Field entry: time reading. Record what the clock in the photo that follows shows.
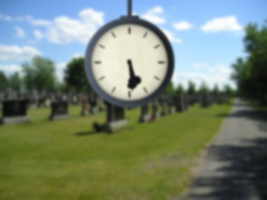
5:29
